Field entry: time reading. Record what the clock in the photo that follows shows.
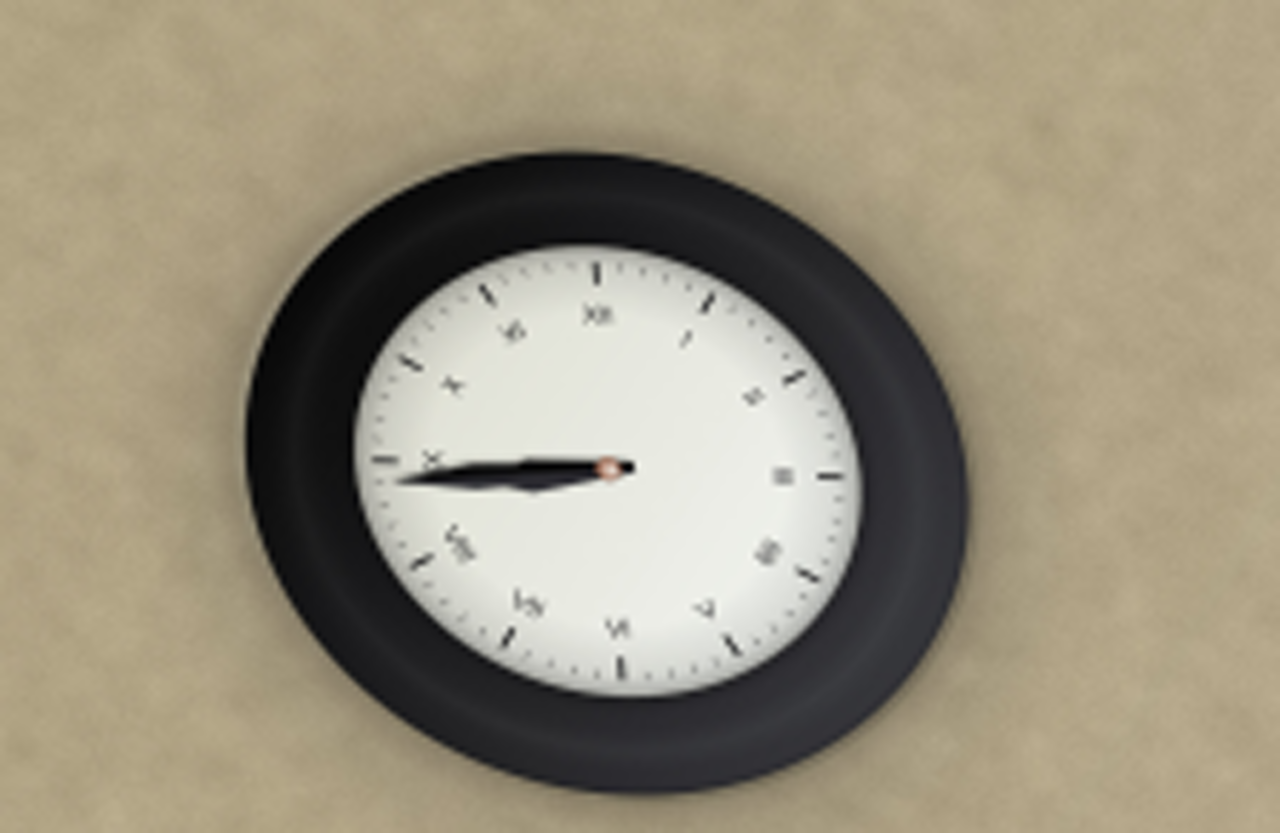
8:44
